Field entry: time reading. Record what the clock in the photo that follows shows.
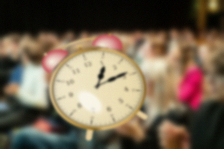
1:14
